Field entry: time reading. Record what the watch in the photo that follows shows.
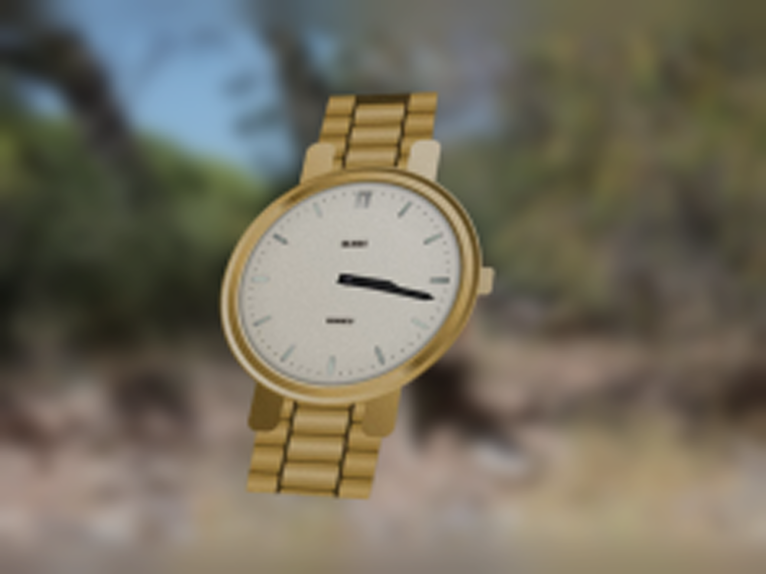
3:17
